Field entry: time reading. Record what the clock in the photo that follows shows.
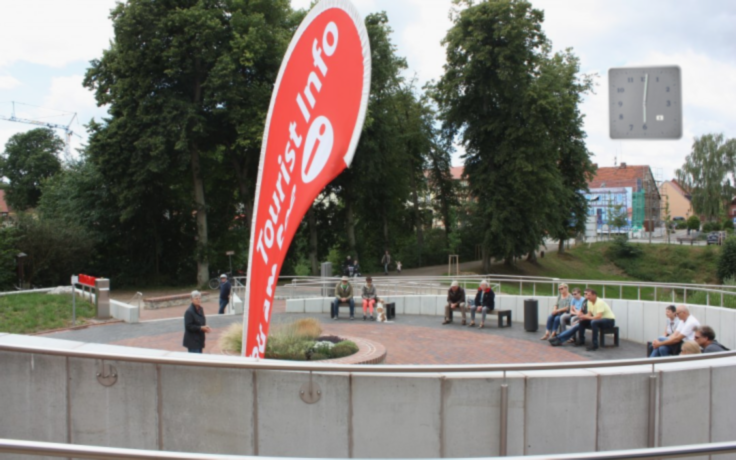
6:01
